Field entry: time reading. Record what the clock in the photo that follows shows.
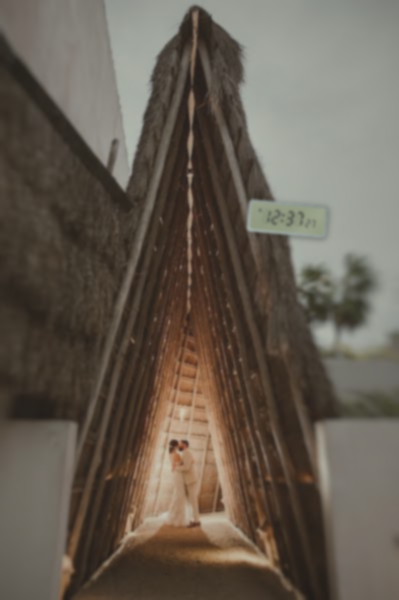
12:37
